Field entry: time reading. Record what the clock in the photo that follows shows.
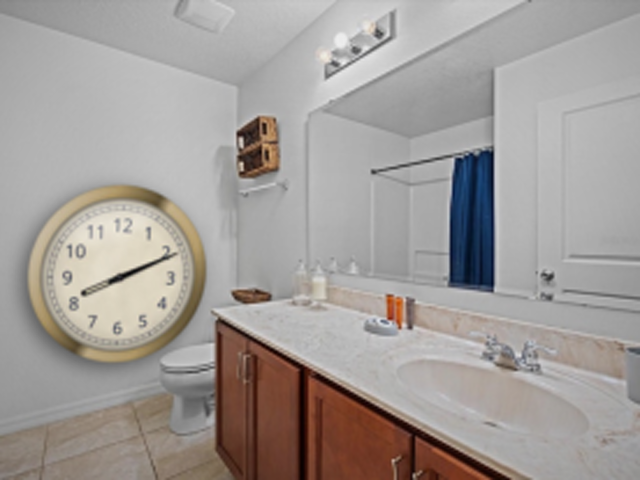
8:11
